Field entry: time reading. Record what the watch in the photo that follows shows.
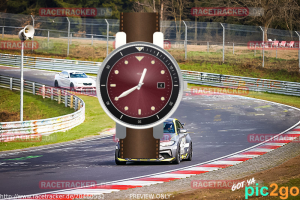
12:40
